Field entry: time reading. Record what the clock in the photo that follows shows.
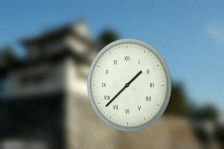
1:38
